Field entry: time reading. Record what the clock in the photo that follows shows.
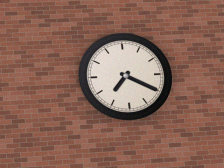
7:20
